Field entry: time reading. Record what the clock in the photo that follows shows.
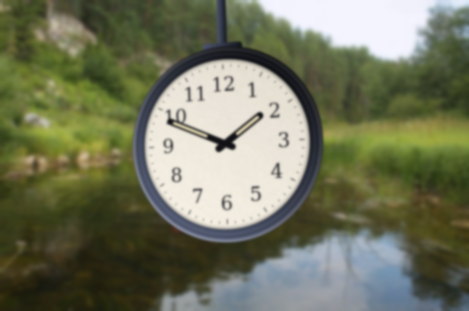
1:49
